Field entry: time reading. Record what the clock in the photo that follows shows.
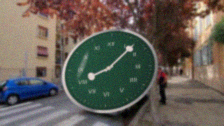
8:07
